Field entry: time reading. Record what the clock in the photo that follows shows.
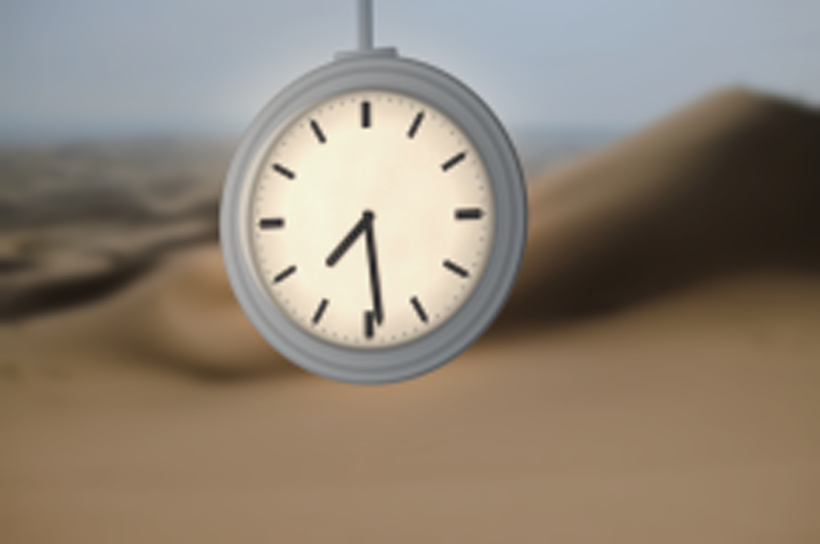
7:29
